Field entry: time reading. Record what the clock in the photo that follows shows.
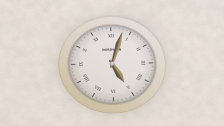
5:03
